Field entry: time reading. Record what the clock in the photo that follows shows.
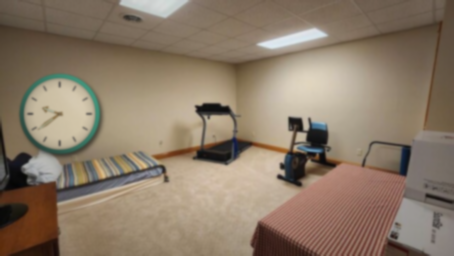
9:39
